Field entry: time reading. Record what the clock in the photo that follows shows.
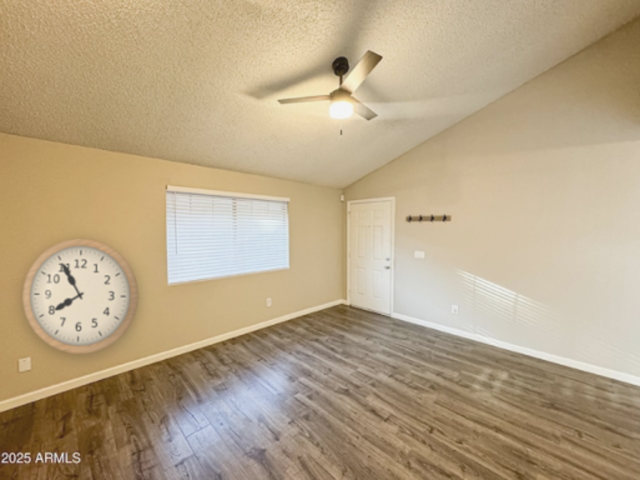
7:55
